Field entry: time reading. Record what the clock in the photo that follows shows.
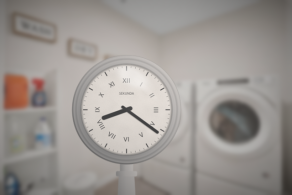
8:21
